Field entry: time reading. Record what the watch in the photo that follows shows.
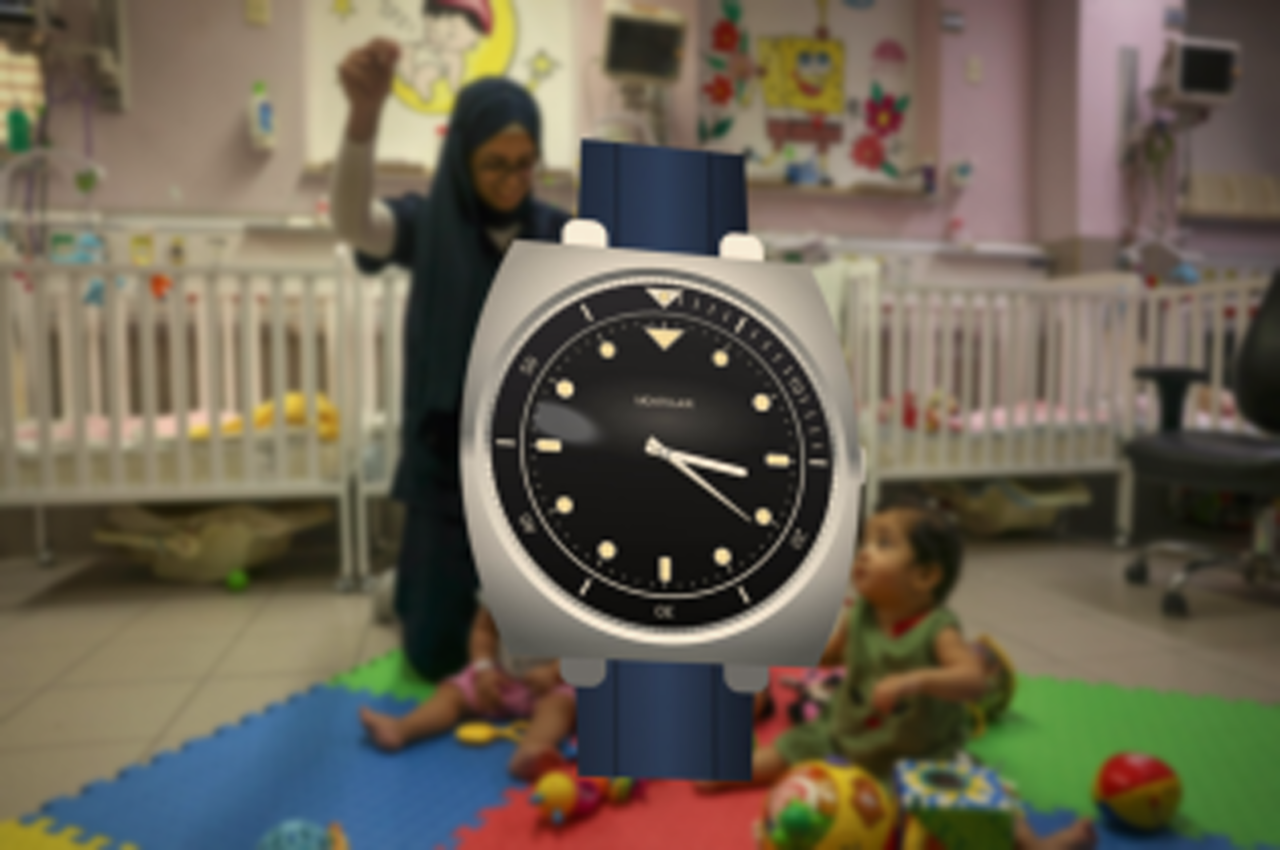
3:21
